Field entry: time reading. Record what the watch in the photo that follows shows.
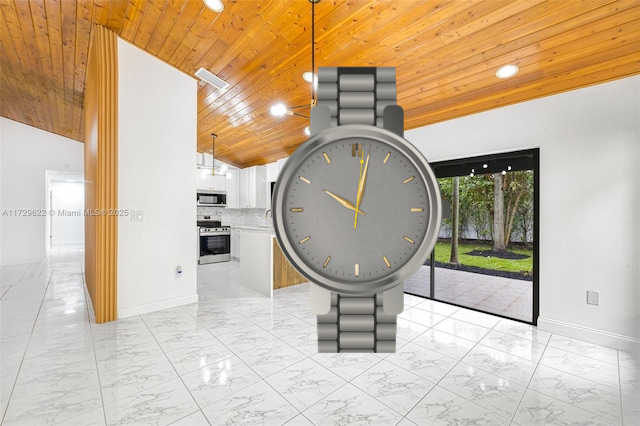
10:02:01
